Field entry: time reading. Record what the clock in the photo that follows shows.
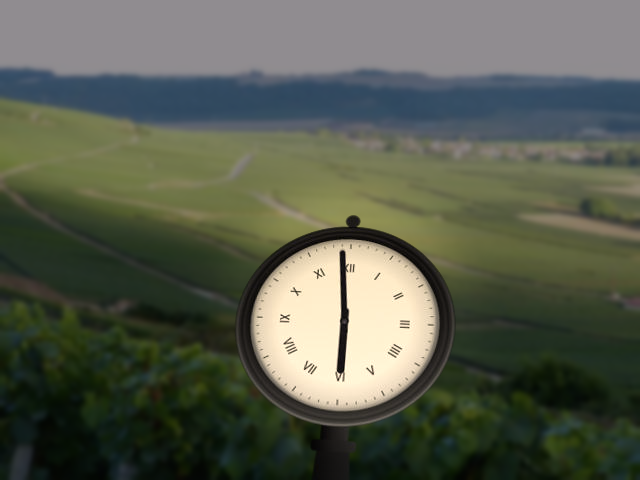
5:59
